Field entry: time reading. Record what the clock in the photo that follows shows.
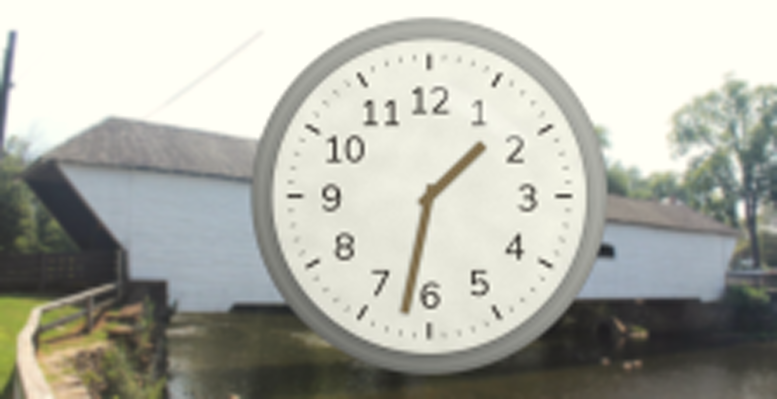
1:32
